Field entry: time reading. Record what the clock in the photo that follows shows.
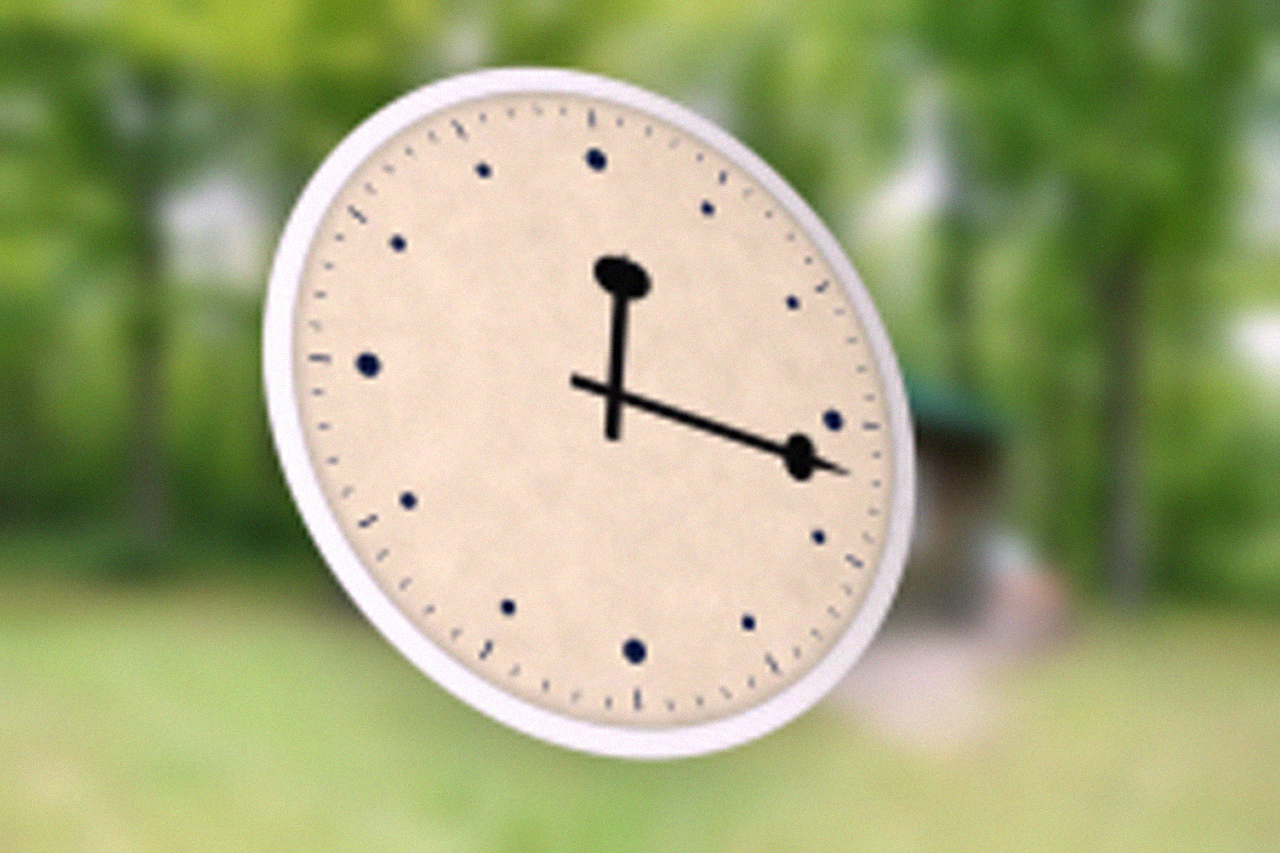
12:17
